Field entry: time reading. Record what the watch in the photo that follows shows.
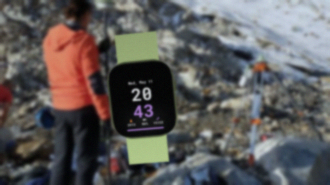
20:43
